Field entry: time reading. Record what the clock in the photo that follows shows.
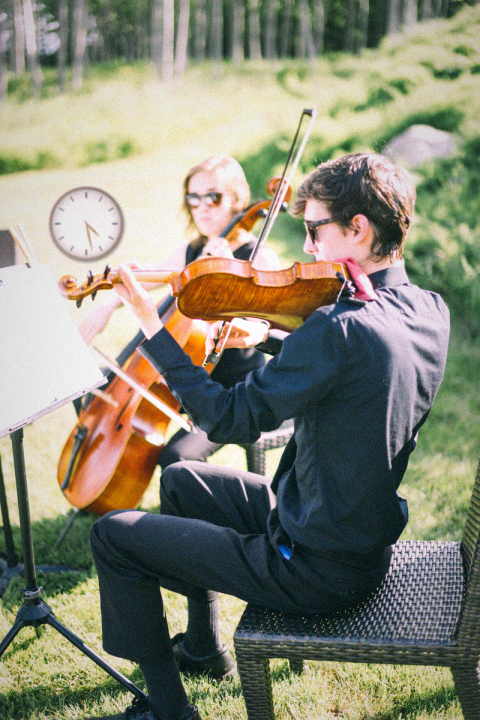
4:28
